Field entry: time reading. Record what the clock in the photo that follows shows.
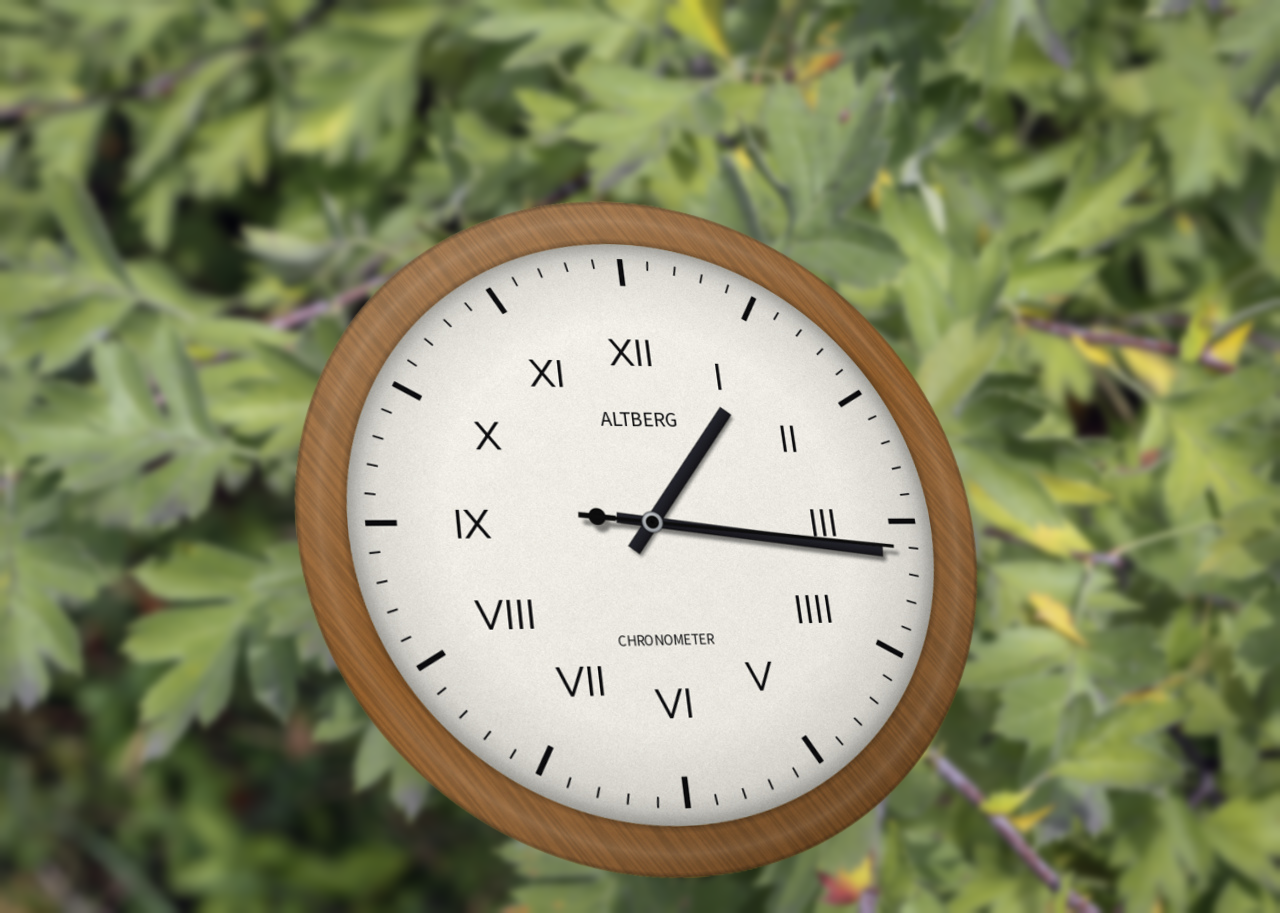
1:16:16
